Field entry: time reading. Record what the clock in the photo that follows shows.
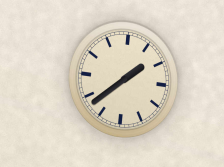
1:38
